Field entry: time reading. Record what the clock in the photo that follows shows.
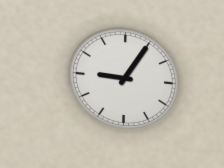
9:05
